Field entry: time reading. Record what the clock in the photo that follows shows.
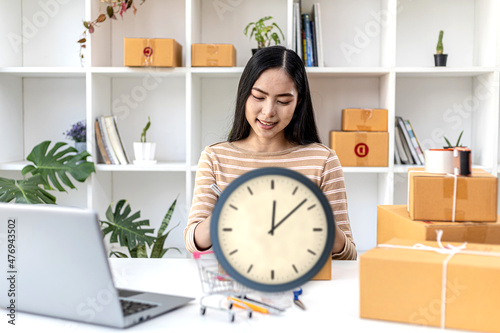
12:08
